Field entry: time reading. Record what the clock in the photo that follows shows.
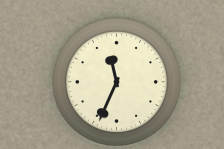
11:34
